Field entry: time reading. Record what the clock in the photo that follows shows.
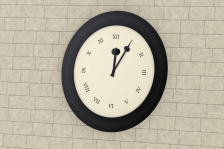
12:05
